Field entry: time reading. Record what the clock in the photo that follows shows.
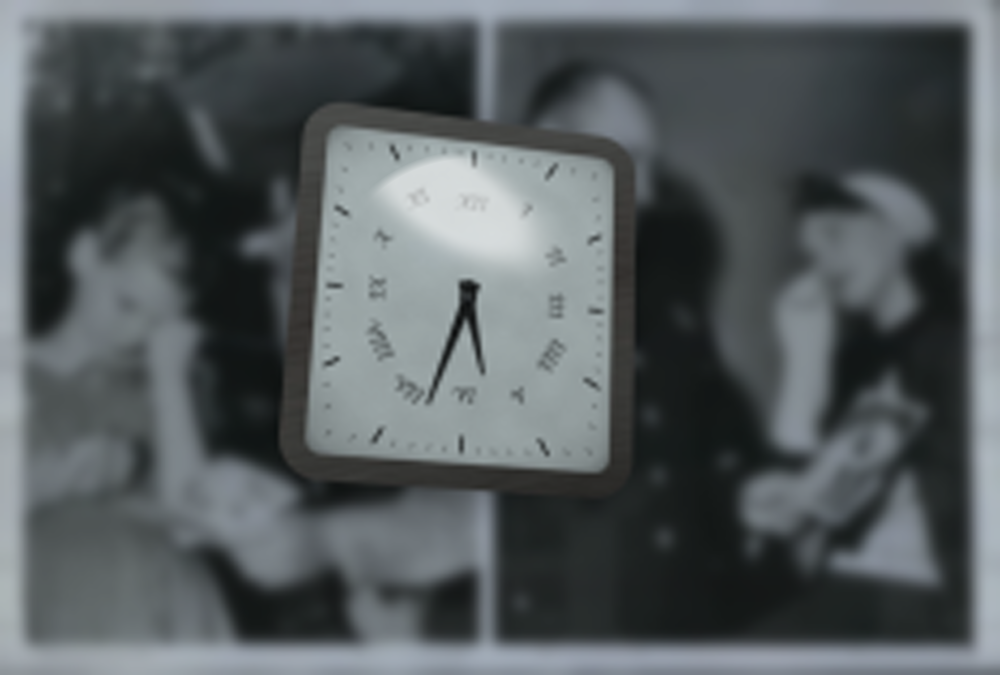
5:33
